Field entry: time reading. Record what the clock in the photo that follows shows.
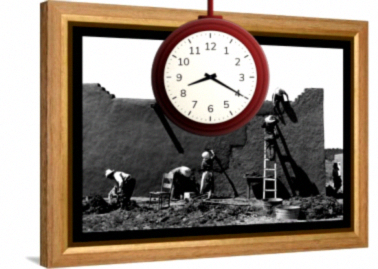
8:20
